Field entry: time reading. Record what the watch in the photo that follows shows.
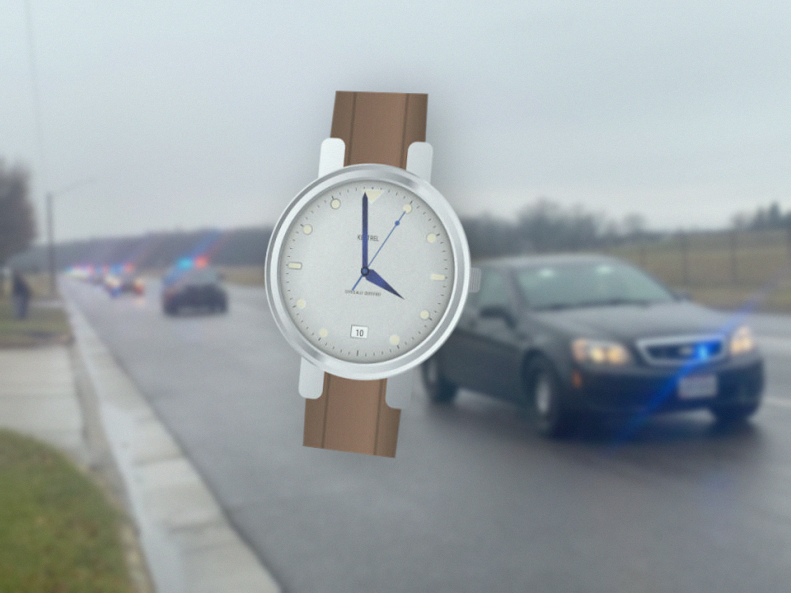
3:59:05
